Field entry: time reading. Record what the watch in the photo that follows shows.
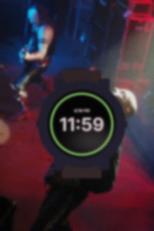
11:59
